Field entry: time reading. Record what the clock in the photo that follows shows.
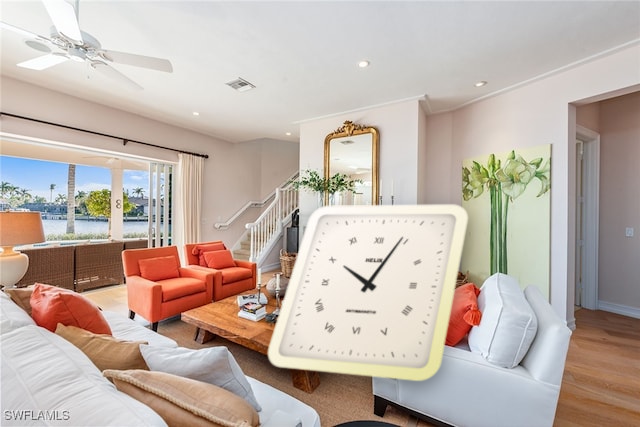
10:04
